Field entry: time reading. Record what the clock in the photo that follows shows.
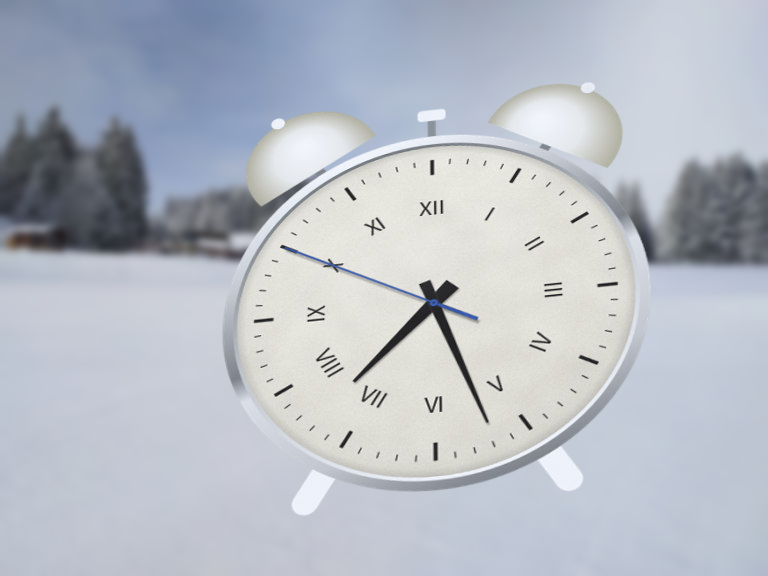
7:26:50
